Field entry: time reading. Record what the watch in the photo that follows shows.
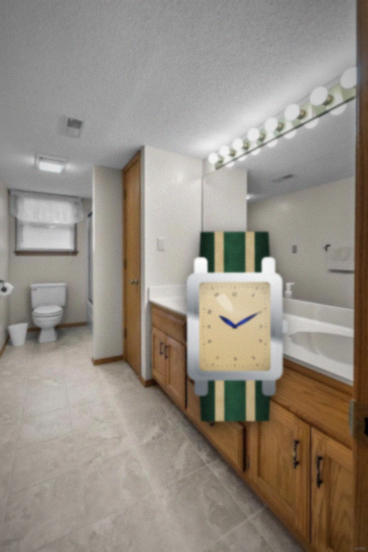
10:10
